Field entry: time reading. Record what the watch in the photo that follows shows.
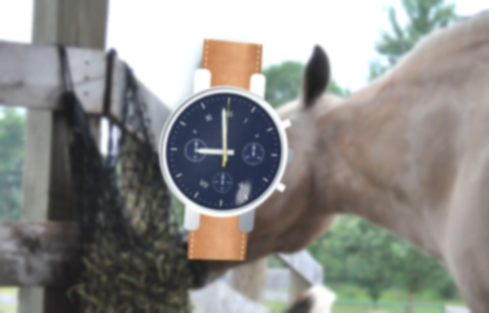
8:59
